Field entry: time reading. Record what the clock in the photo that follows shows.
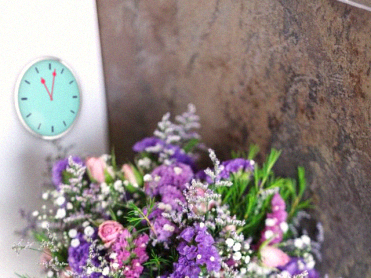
11:02
